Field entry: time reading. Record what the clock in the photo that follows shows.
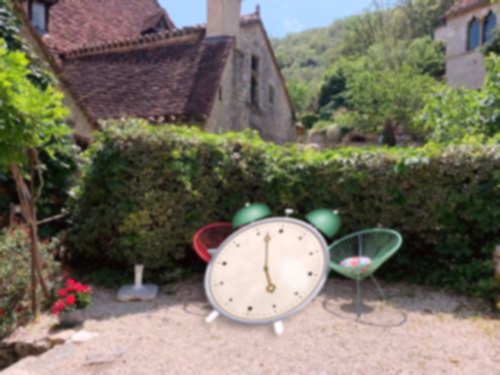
4:57
